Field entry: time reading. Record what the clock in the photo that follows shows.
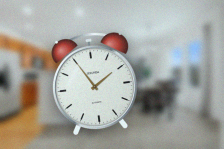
1:55
